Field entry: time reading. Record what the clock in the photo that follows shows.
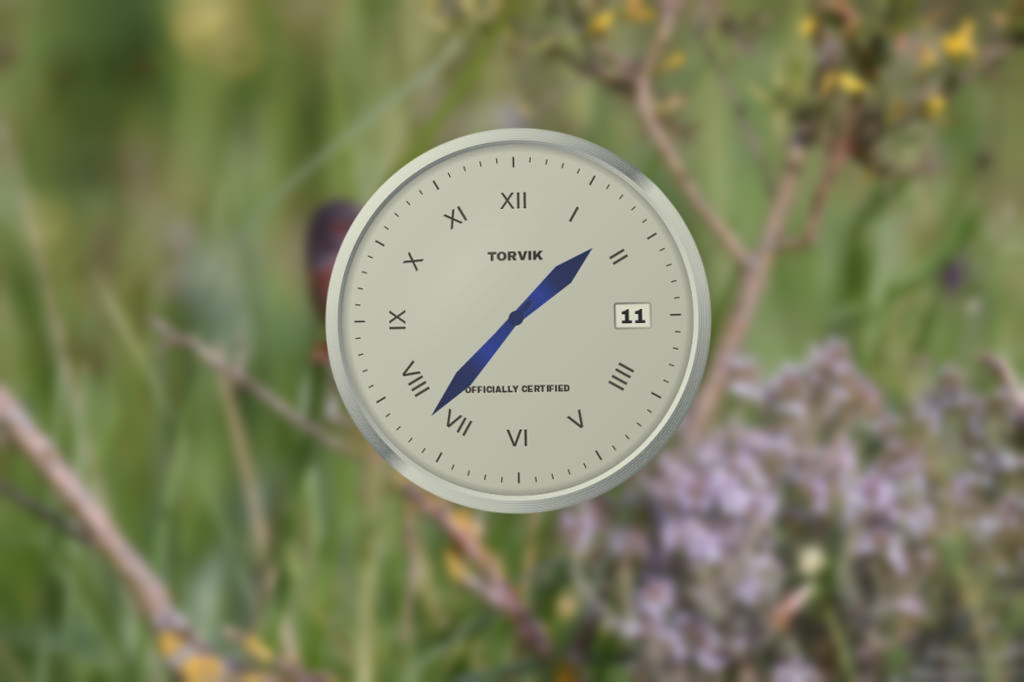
1:37
